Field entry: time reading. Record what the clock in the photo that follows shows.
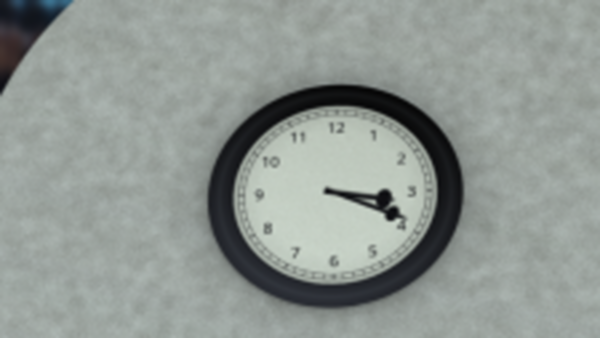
3:19
